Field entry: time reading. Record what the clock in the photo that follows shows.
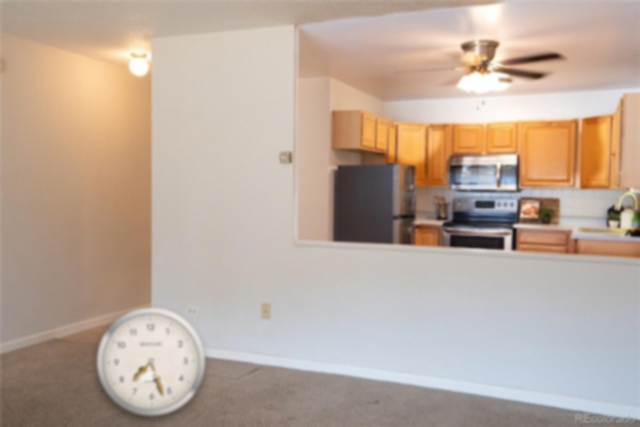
7:27
